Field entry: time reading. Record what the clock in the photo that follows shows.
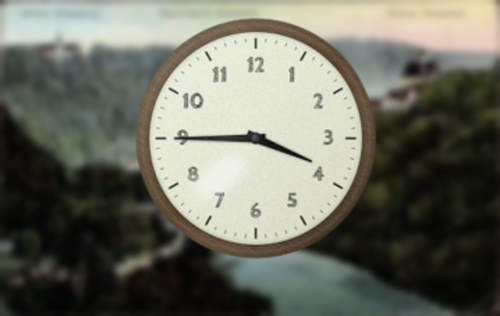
3:45
